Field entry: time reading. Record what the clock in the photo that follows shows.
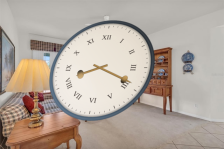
8:19
